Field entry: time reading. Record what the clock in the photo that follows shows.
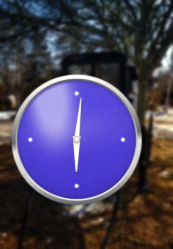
6:01
